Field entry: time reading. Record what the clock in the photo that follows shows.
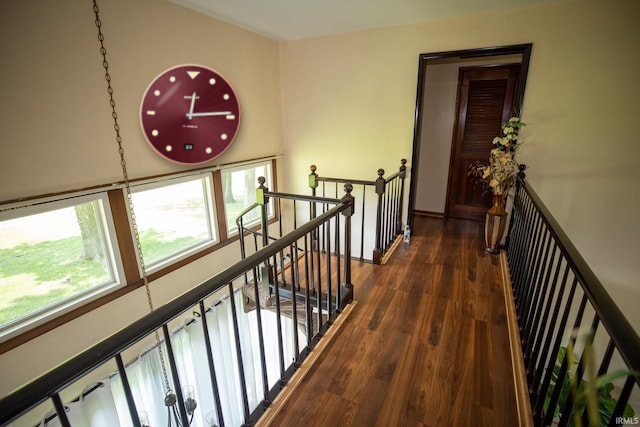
12:14
